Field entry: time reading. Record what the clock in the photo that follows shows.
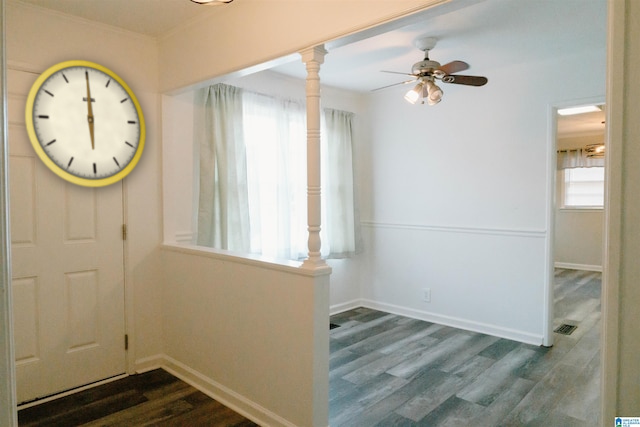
6:00
